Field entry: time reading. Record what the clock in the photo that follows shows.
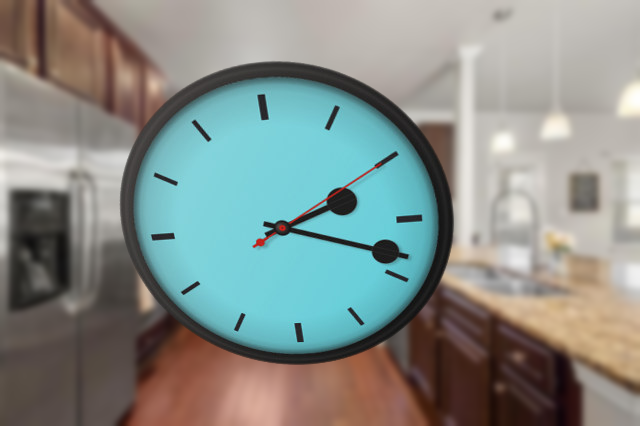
2:18:10
